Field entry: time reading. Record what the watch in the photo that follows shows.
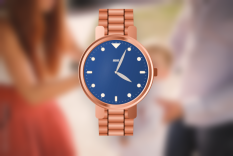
4:04
